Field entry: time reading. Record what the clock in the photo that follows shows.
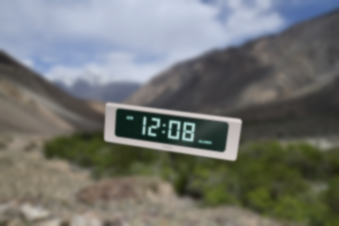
12:08
